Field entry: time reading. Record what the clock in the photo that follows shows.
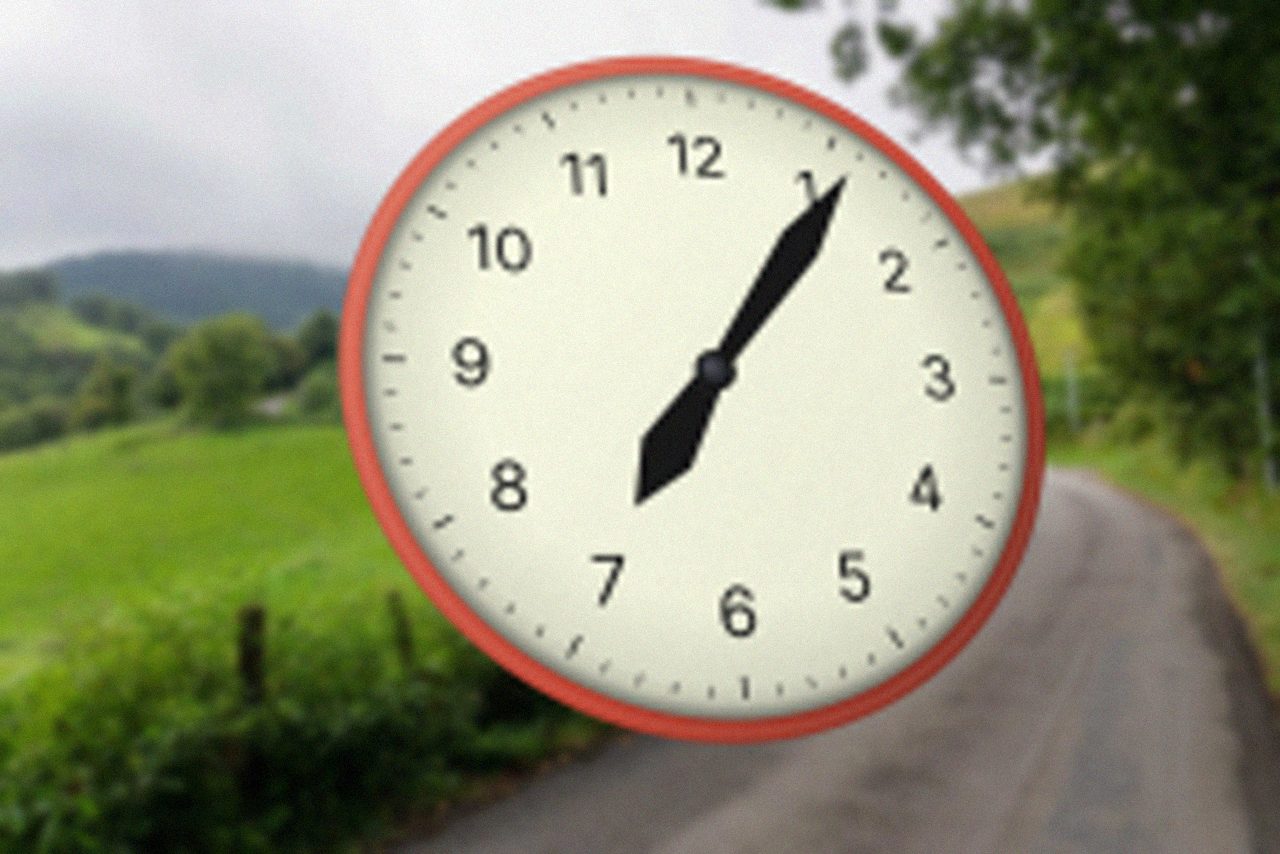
7:06
